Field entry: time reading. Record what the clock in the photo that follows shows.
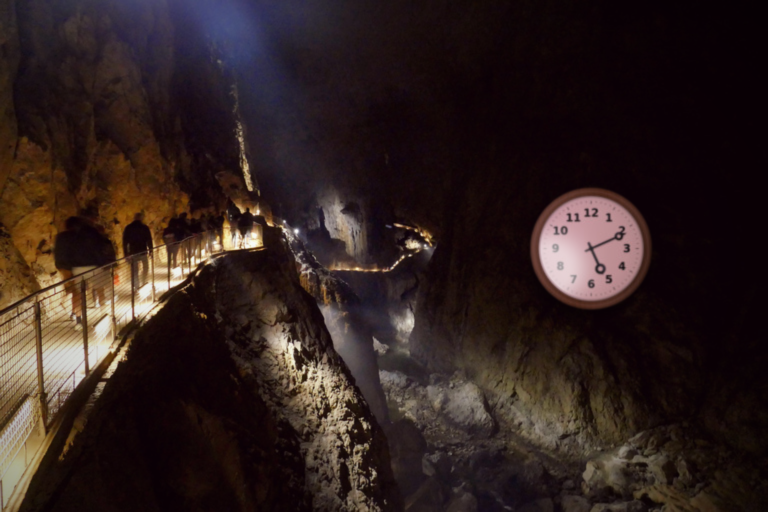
5:11
